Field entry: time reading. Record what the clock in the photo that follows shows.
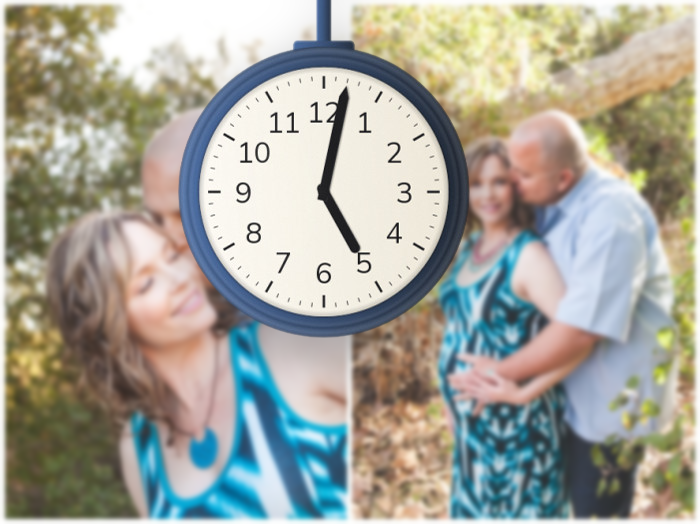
5:02
